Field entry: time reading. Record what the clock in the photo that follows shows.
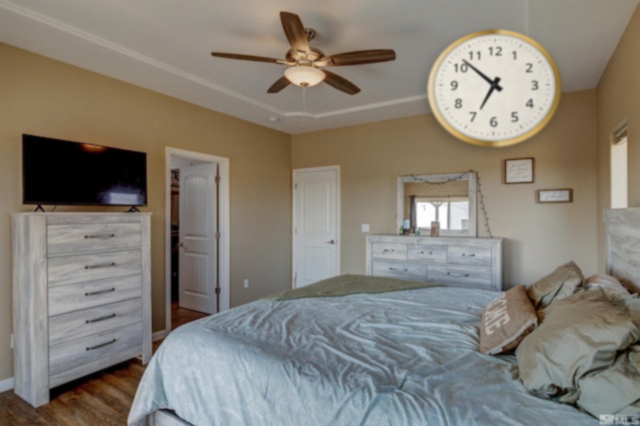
6:52
